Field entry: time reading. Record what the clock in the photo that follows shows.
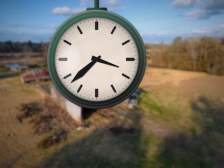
3:38
